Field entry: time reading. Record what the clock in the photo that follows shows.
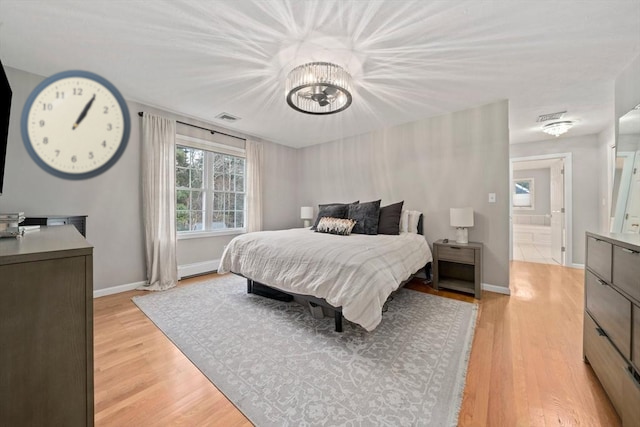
1:05
